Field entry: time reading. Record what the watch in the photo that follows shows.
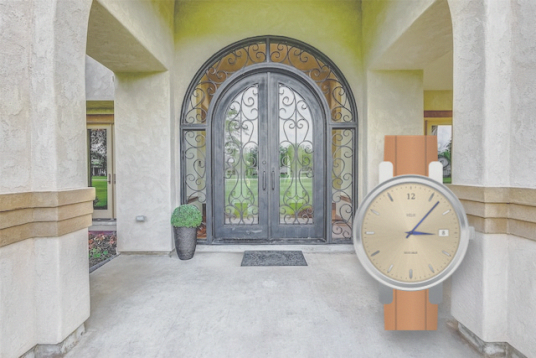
3:07
